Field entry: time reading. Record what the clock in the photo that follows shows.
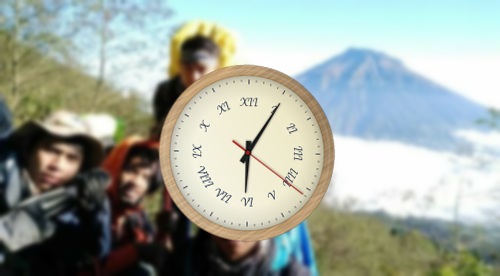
6:05:21
